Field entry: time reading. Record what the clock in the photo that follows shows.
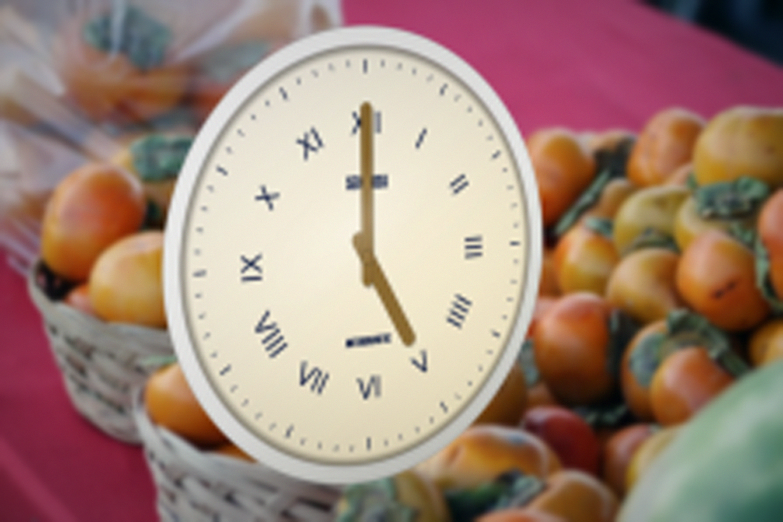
5:00
